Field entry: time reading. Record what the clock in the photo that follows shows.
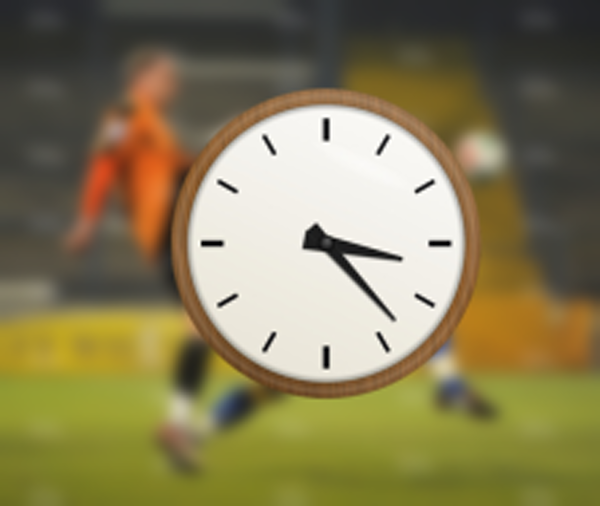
3:23
